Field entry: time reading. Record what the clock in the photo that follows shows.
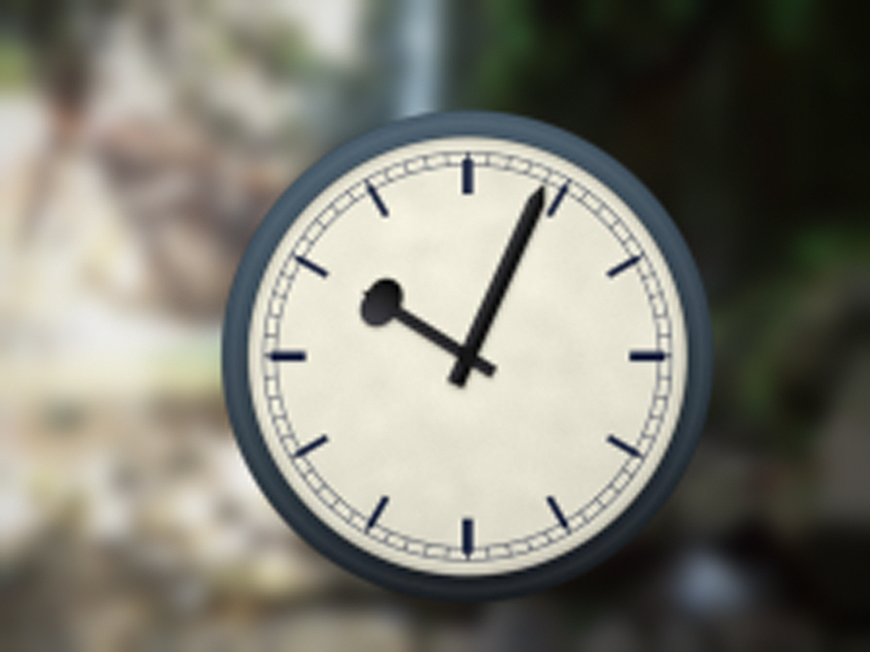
10:04
